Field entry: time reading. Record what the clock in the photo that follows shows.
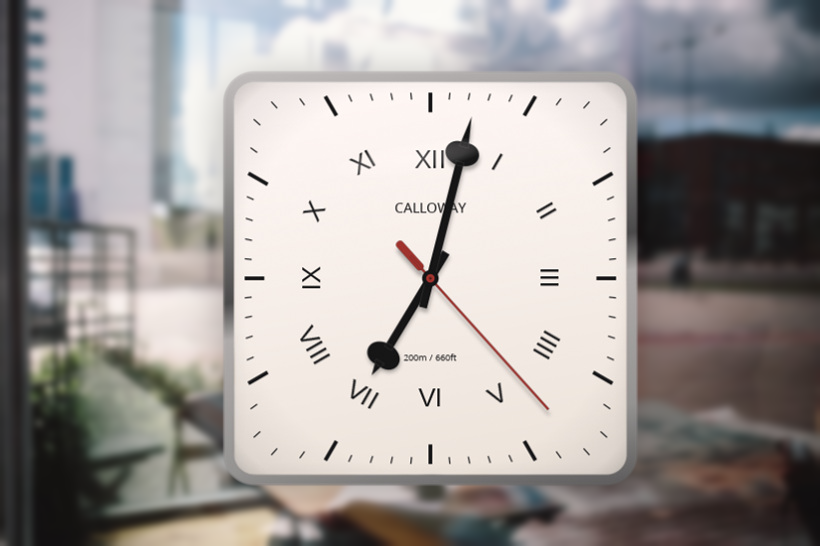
7:02:23
